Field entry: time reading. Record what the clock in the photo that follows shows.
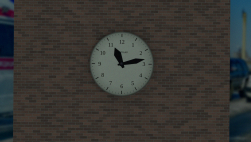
11:13
